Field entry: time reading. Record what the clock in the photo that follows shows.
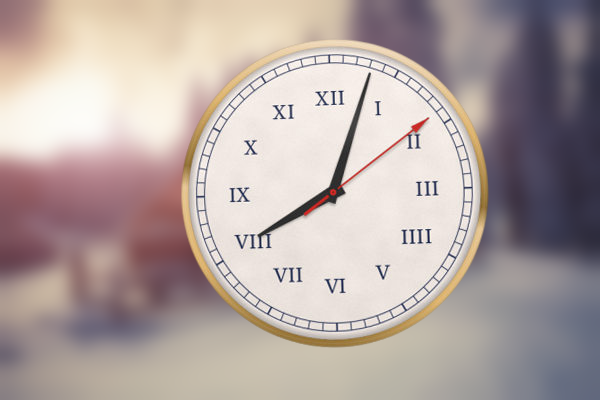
8:03:09
